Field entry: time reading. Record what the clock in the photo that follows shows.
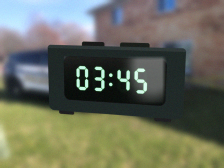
3:45
